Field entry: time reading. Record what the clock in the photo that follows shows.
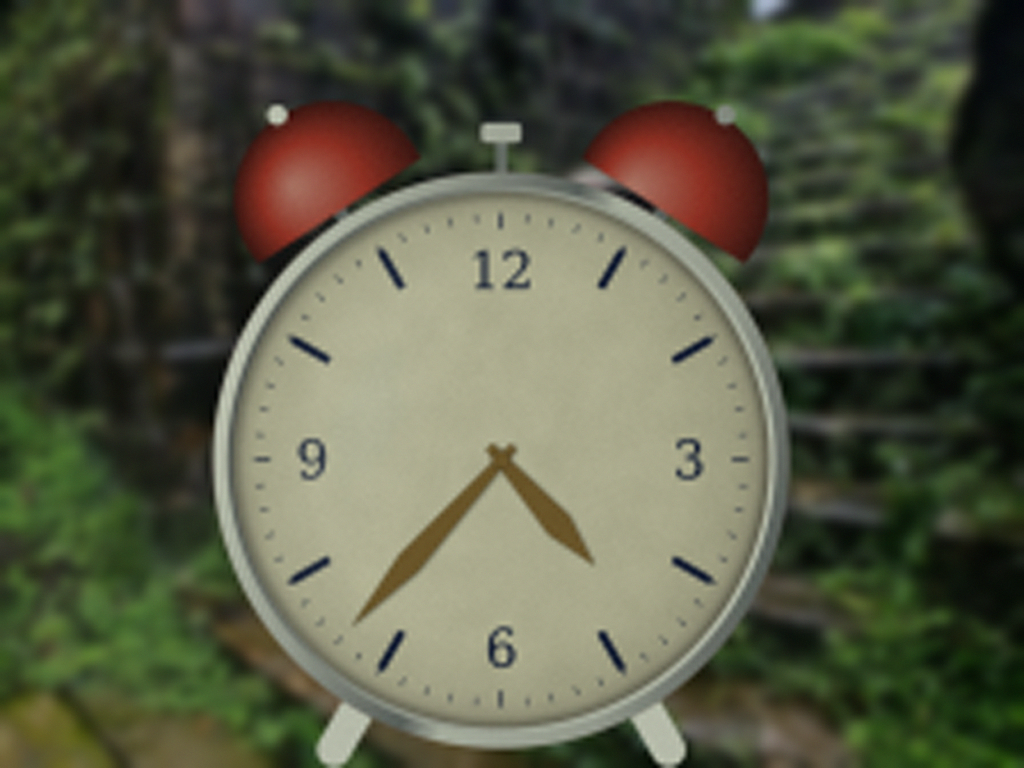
4:37
